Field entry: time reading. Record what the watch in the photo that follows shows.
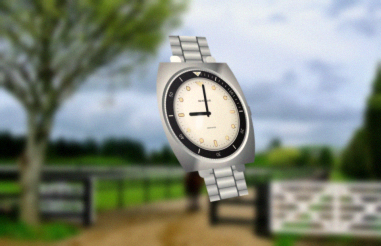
9:01
